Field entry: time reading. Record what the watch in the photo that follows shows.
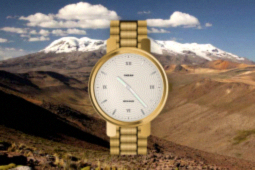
10:23
